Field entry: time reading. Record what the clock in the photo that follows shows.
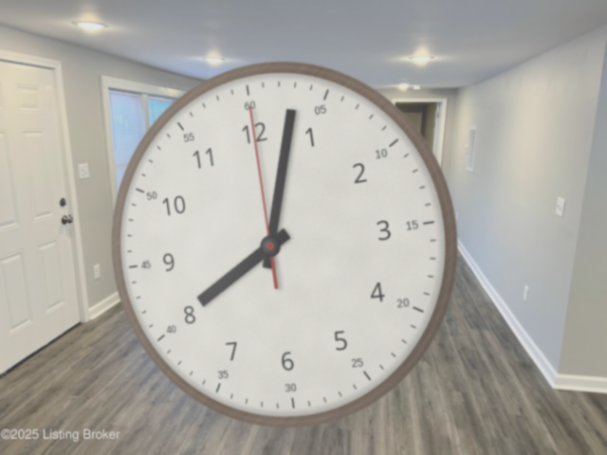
8:03:00
